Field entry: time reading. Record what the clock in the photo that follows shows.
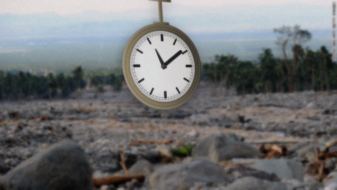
11:09
